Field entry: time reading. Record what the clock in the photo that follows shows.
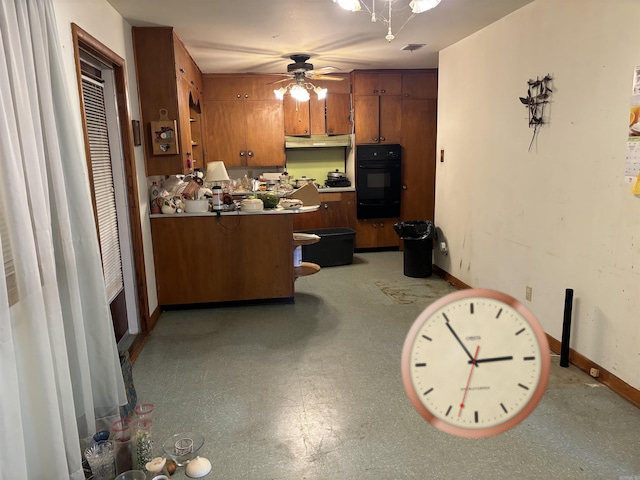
2:54:33
